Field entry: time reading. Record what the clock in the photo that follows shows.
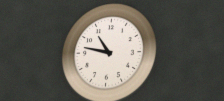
10:47
